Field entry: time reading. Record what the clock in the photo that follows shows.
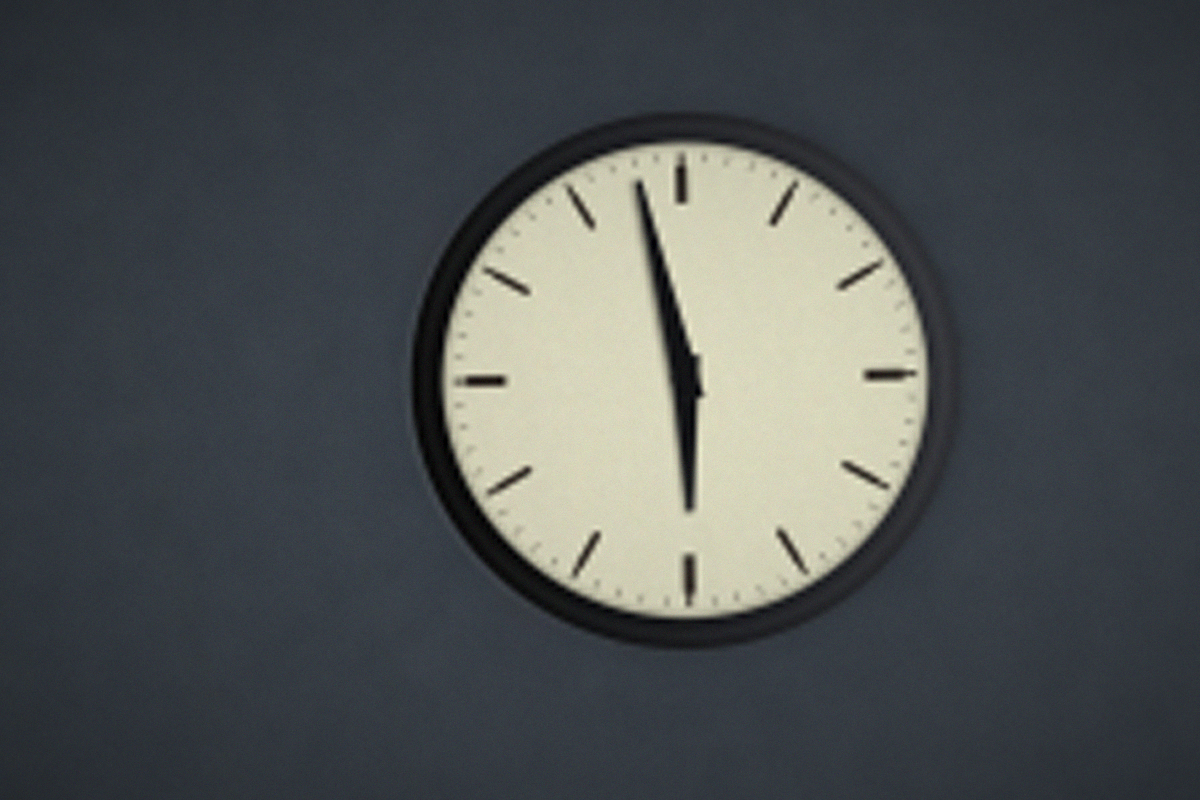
5:58
